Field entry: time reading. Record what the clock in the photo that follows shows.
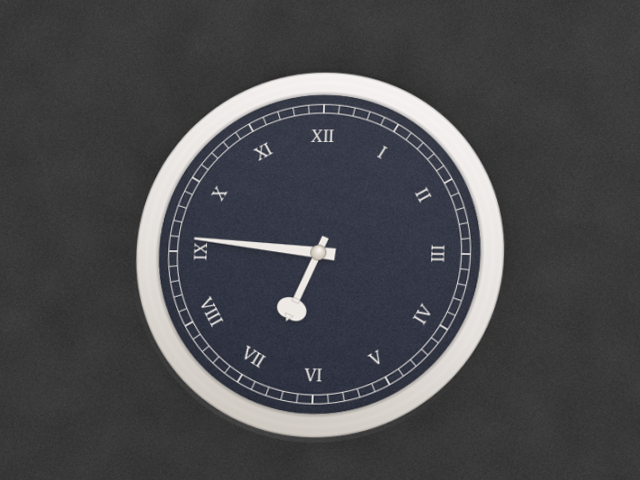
6:46
